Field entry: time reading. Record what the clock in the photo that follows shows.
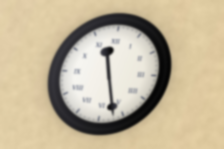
11:27
